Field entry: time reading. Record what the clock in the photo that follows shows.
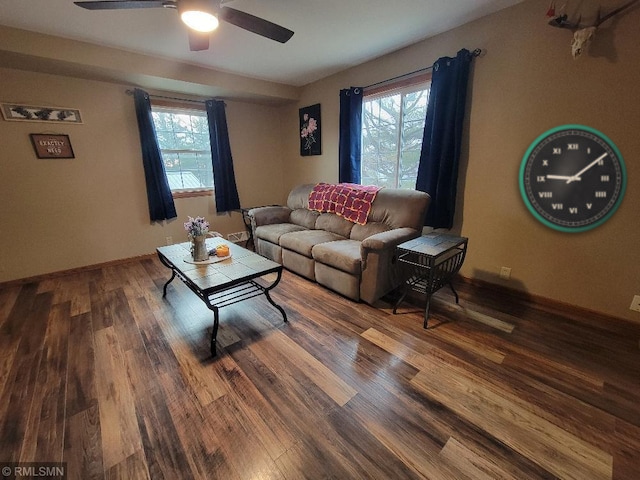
9:09
